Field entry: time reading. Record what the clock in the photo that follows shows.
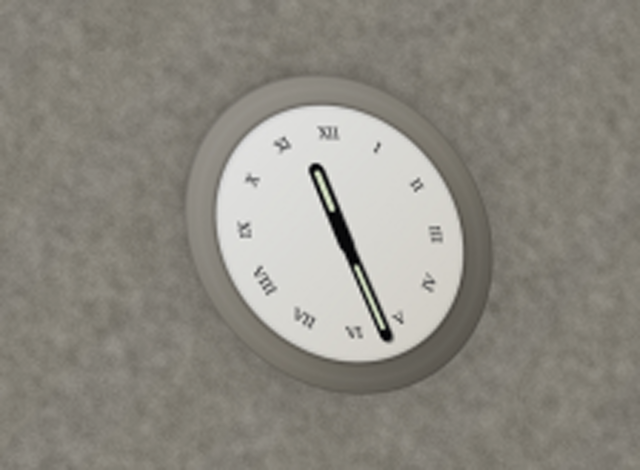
11:27
